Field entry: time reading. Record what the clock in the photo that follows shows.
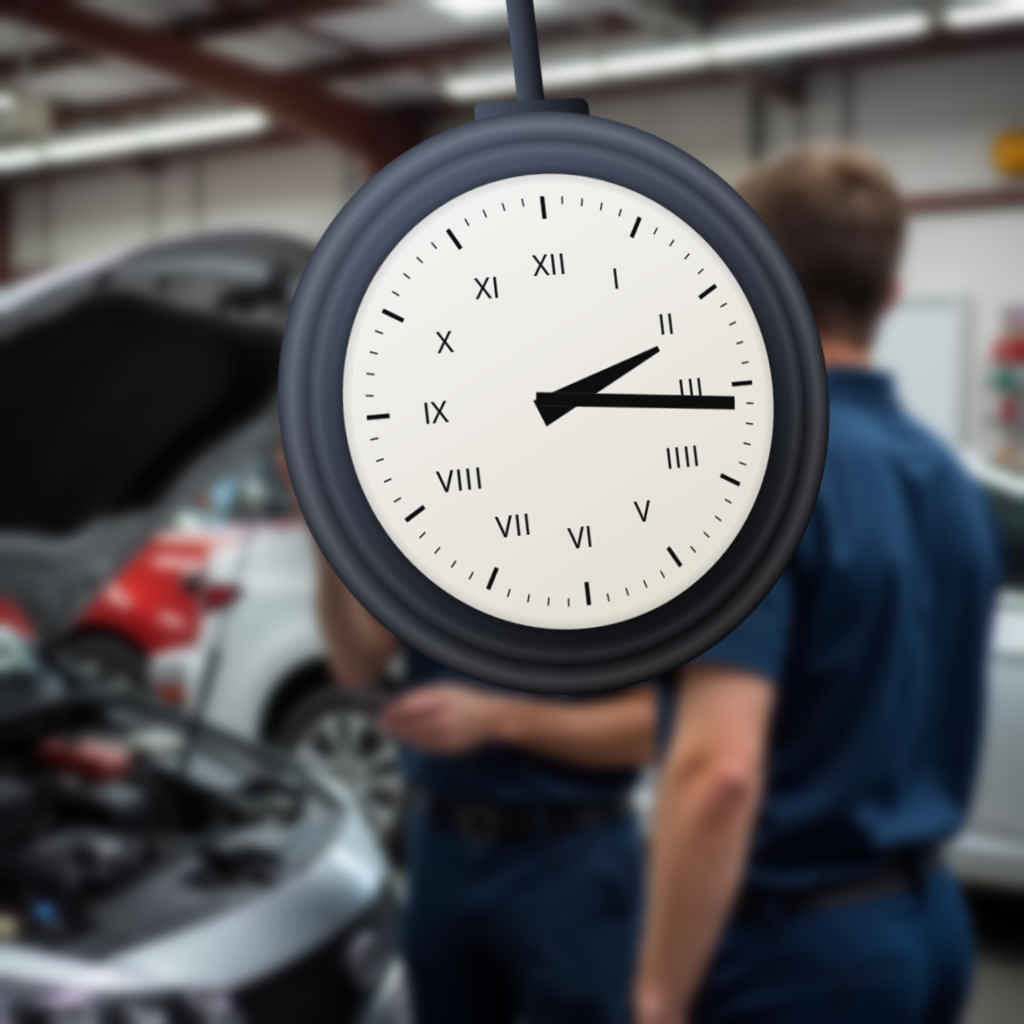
2:16
